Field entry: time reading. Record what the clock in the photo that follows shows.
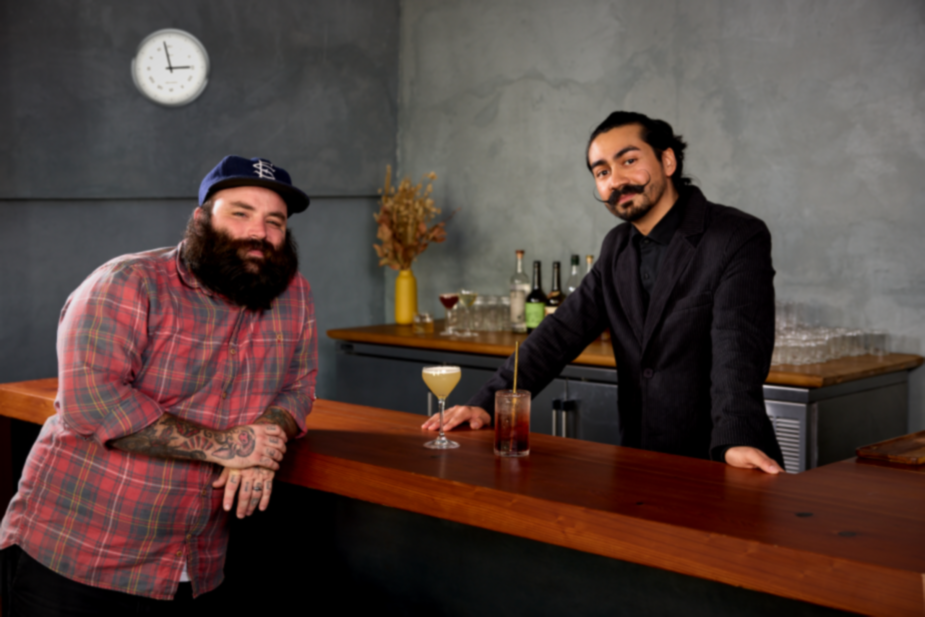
2:58
